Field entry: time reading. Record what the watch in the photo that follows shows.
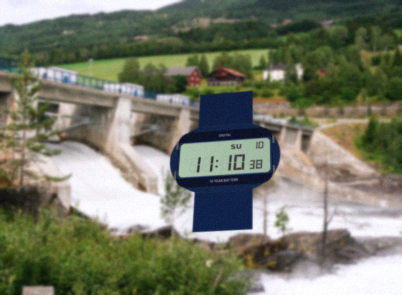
11:10:38
